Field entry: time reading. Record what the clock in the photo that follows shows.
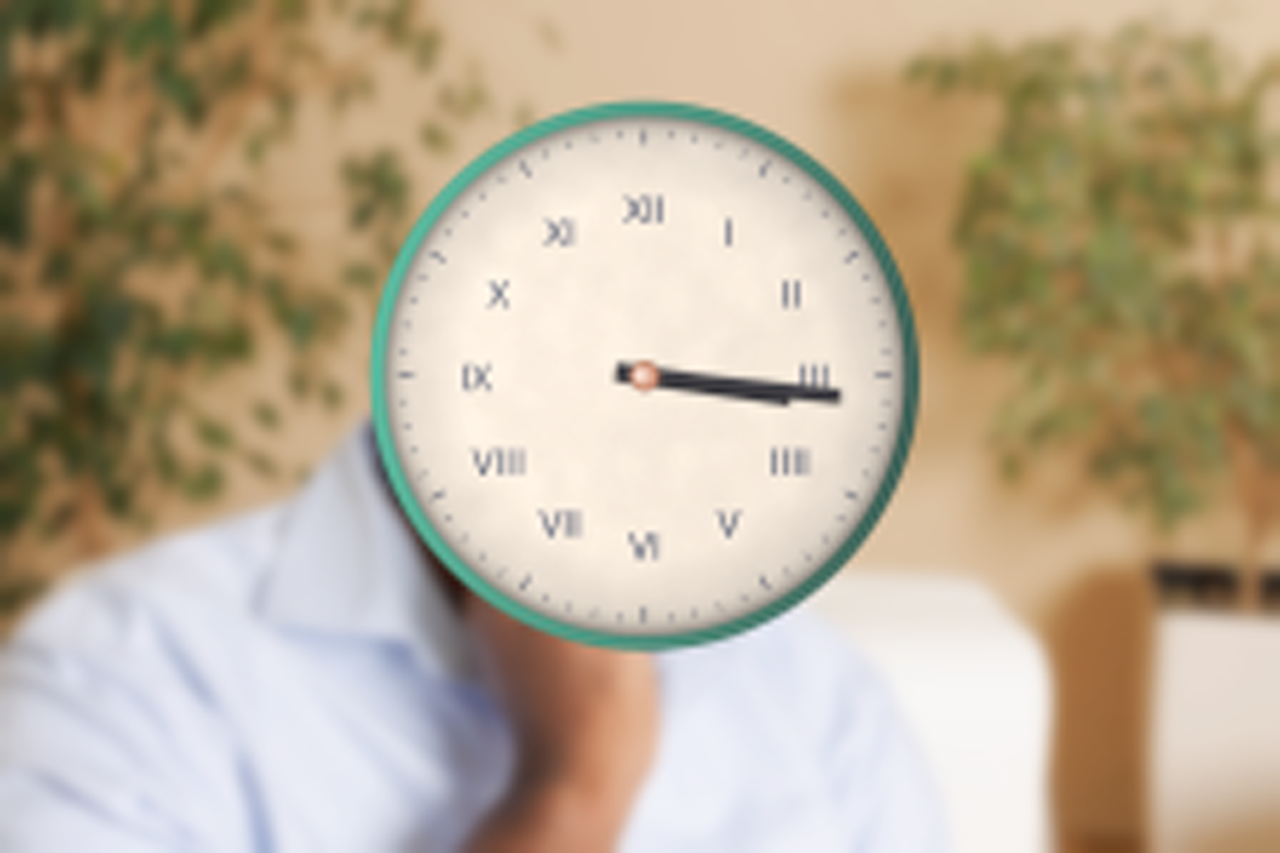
3:16
